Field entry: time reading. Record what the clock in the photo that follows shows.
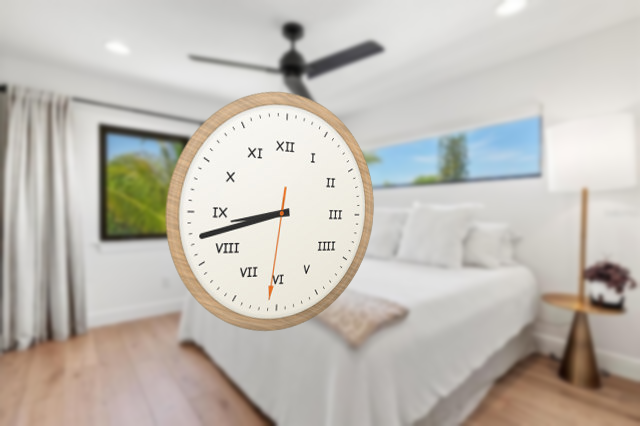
8:42:31
